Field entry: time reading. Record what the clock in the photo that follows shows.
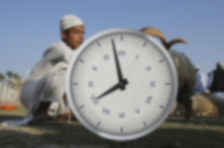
7:58
